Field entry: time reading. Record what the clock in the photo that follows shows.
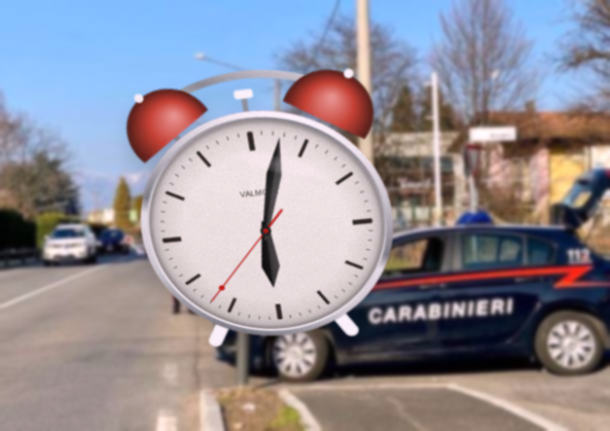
6:02:37
